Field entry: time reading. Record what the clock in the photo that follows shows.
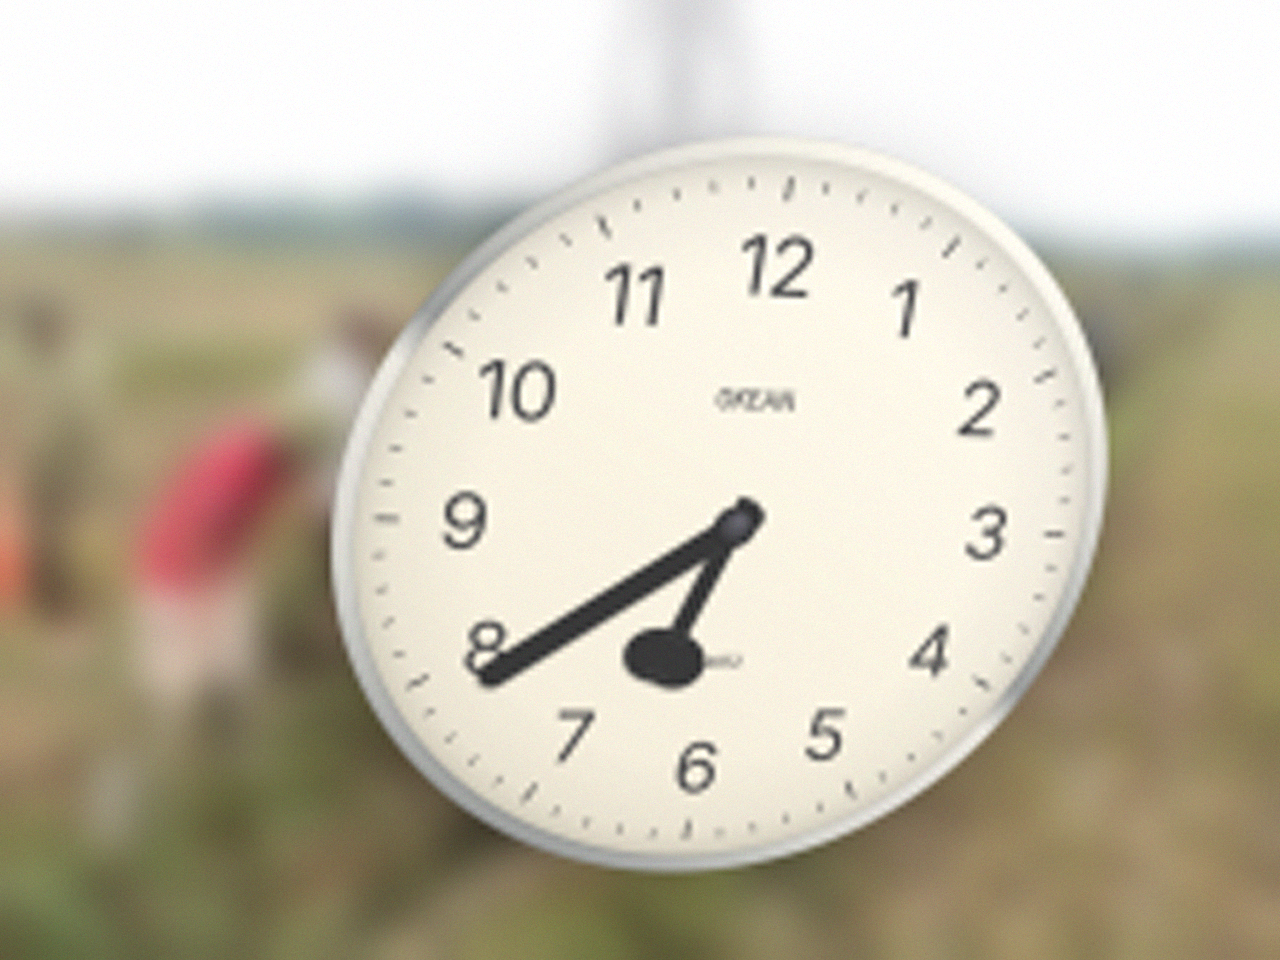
6:39
